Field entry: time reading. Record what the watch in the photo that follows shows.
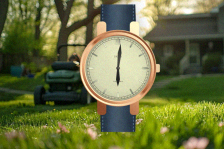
6:01
